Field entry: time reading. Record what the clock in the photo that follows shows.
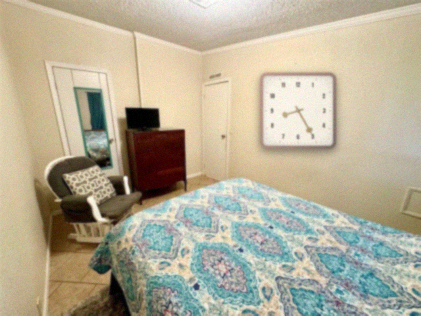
8:25
